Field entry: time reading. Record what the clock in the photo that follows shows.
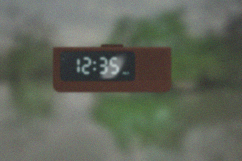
12:35
